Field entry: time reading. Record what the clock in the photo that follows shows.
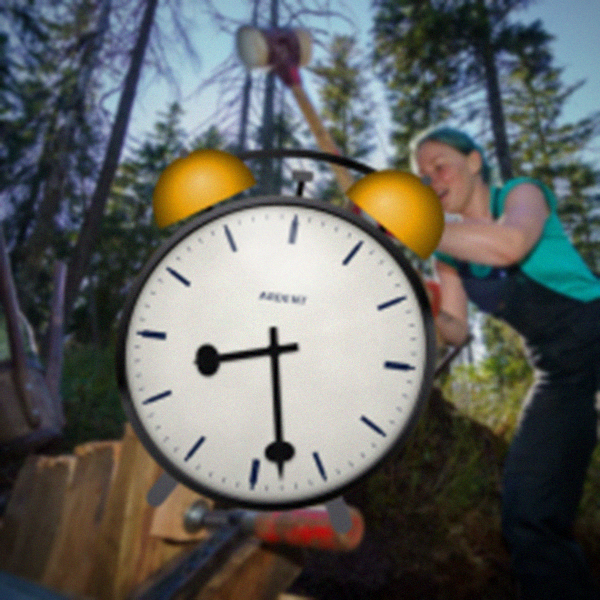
8:28
